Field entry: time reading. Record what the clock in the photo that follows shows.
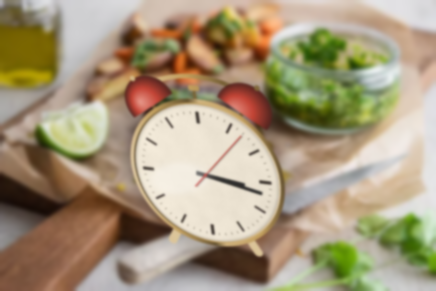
3:17:07
